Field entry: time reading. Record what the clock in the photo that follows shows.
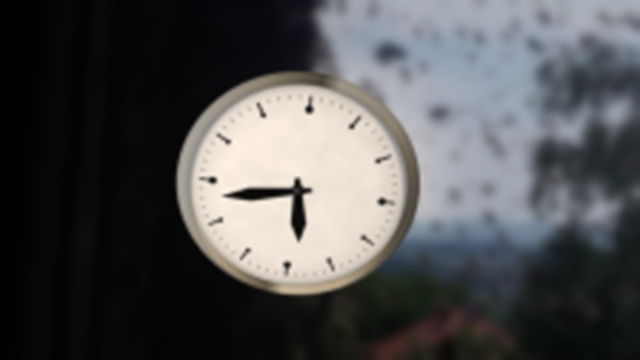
5:43
